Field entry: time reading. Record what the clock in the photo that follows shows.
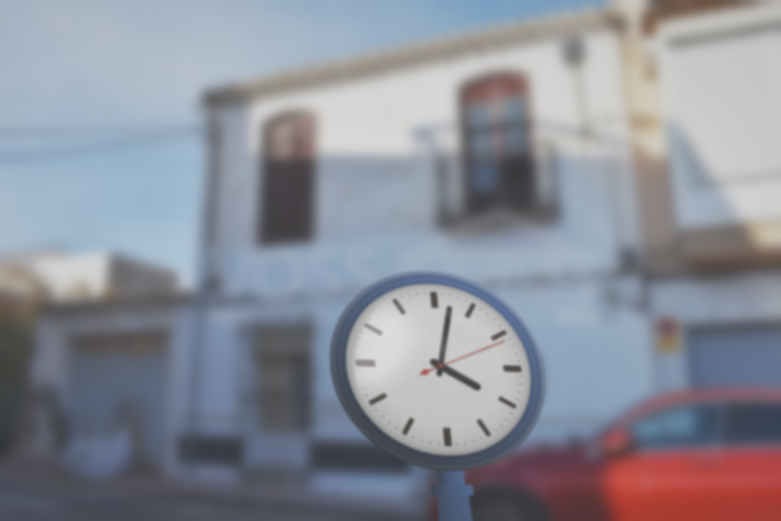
4:02:11
